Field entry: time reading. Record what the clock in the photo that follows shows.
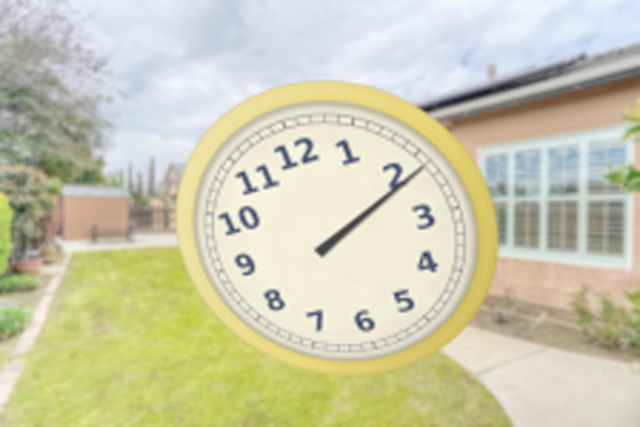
2:11
